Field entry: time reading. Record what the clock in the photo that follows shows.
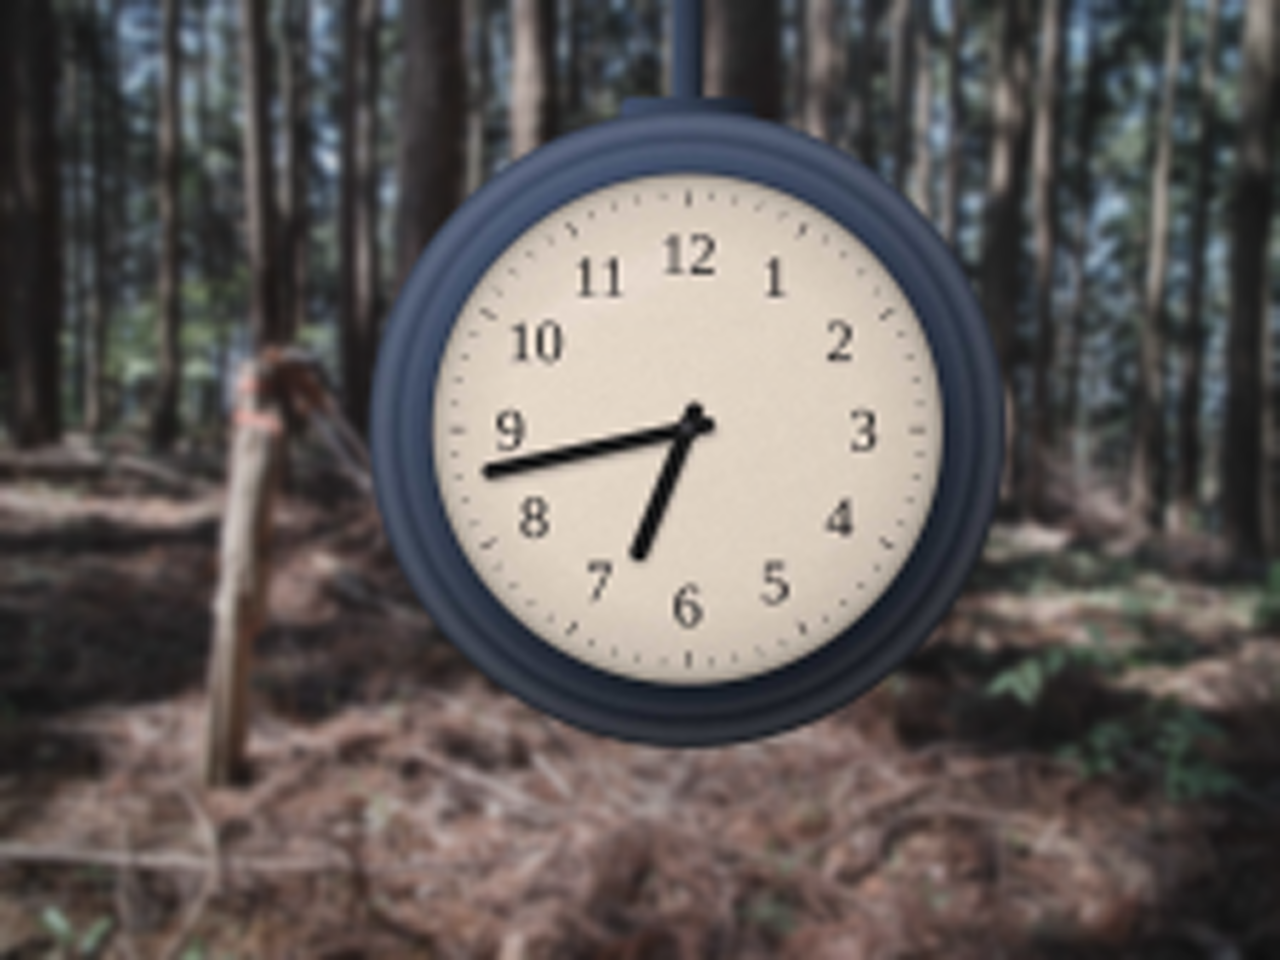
6:43
